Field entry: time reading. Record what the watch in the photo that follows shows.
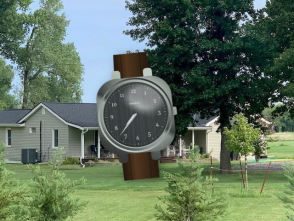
7:37
